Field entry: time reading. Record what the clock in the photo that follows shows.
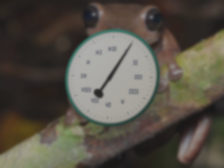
7:05
